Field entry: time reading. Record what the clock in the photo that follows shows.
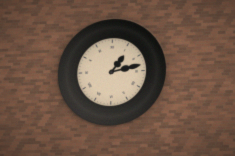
1:13
